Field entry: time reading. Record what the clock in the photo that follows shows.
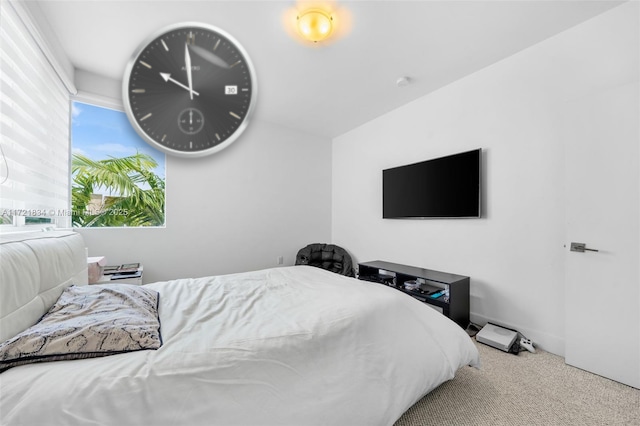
9:59
